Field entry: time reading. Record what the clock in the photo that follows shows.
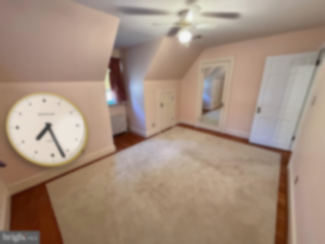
7:27
